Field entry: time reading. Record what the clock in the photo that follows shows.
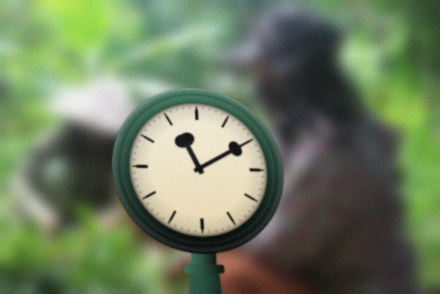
11:10
